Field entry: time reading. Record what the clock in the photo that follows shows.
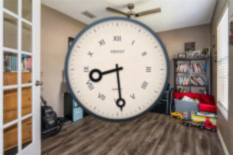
8:29
